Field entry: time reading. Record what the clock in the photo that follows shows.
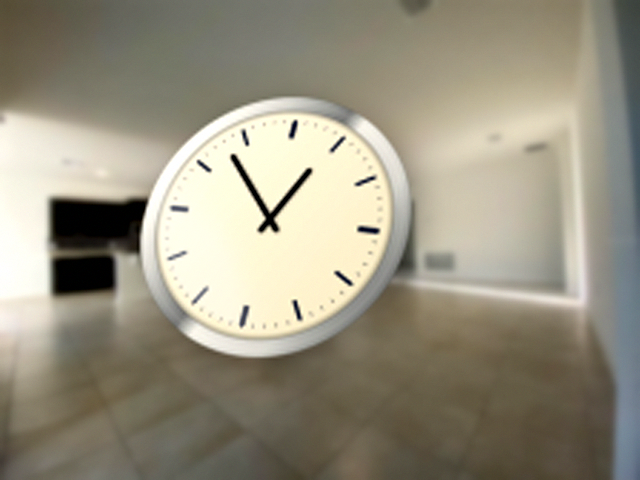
12:53
